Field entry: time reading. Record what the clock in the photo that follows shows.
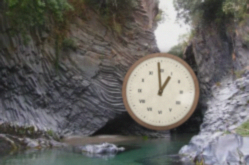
12:59
